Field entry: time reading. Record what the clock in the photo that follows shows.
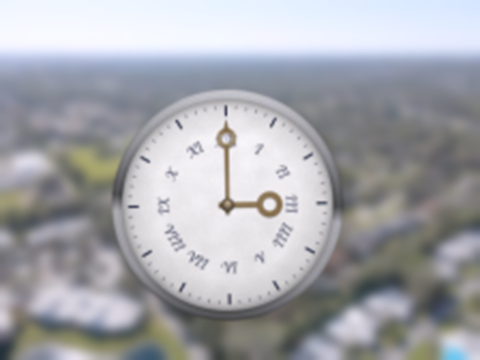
3:00
